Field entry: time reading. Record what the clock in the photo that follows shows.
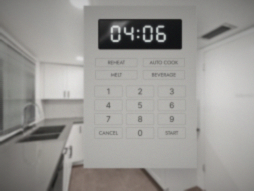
4:06
